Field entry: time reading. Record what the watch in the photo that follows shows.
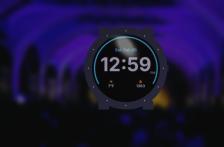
12:59
